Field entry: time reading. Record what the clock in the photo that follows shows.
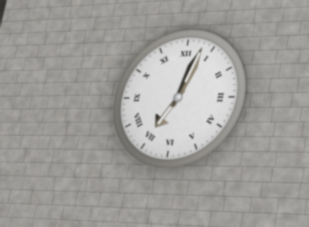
7:03
